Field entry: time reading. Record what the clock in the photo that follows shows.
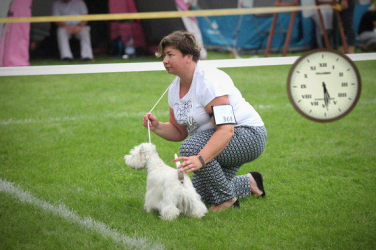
5:29
